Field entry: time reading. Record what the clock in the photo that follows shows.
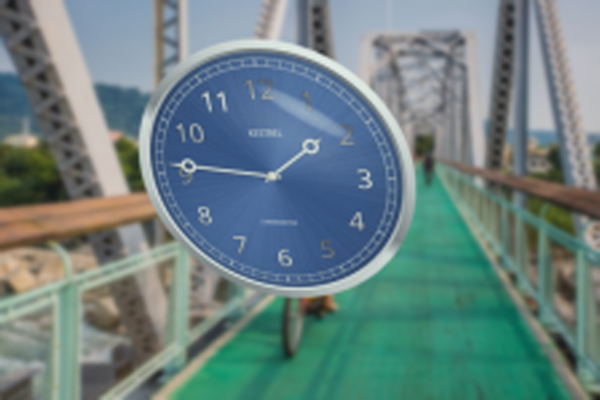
1:46
